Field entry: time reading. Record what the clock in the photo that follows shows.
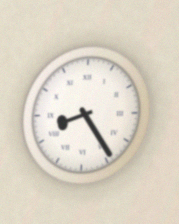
8:24
